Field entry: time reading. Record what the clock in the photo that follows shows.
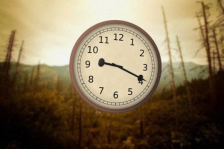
9:19
